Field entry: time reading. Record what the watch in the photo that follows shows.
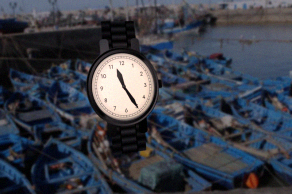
11:25
